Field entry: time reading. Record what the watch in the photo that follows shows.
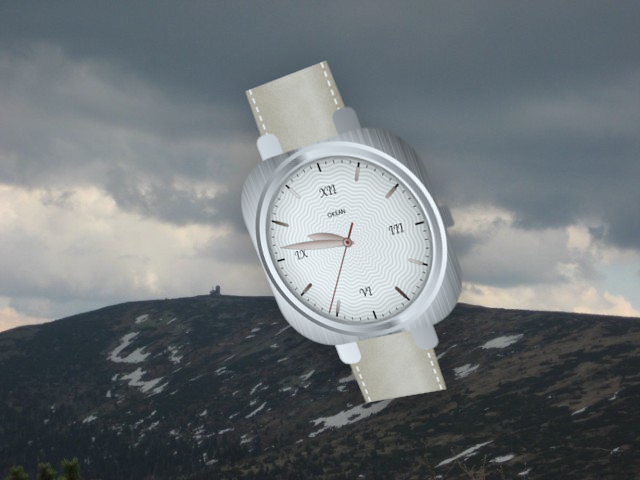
9:46:36
